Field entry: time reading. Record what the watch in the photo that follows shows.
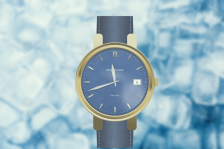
11:42
